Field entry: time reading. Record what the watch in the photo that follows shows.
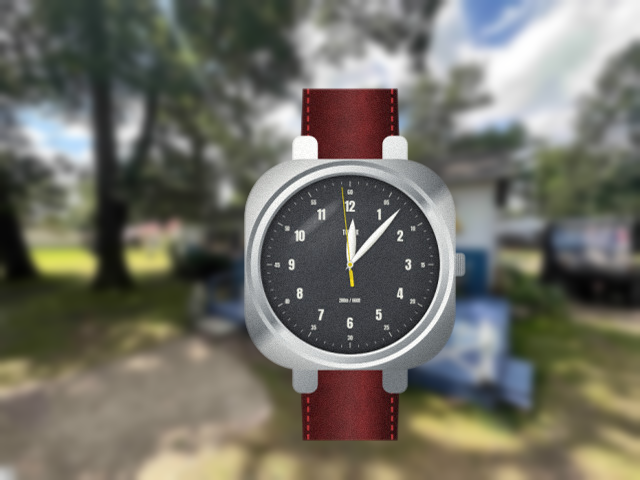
12:06:59
